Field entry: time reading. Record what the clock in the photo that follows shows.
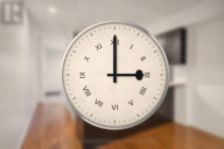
3:00
